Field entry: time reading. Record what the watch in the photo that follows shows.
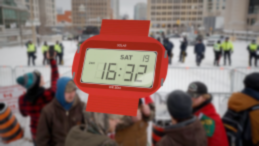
16:32
